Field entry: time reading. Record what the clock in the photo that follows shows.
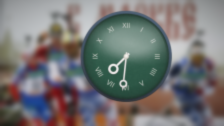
7:31
